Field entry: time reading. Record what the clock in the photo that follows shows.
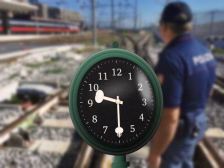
9:30
